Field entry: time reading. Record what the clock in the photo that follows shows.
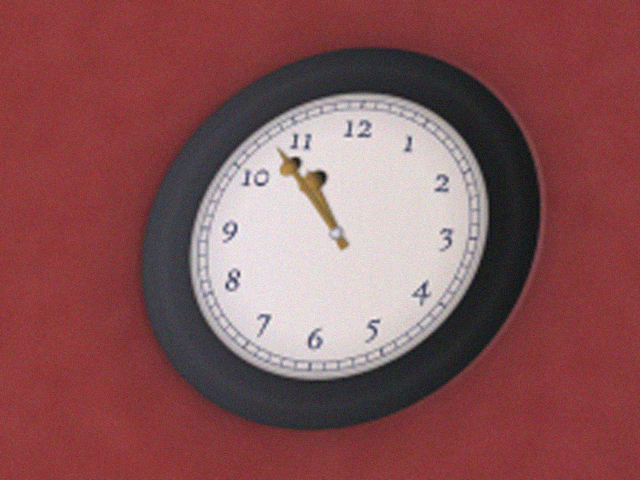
10:53
